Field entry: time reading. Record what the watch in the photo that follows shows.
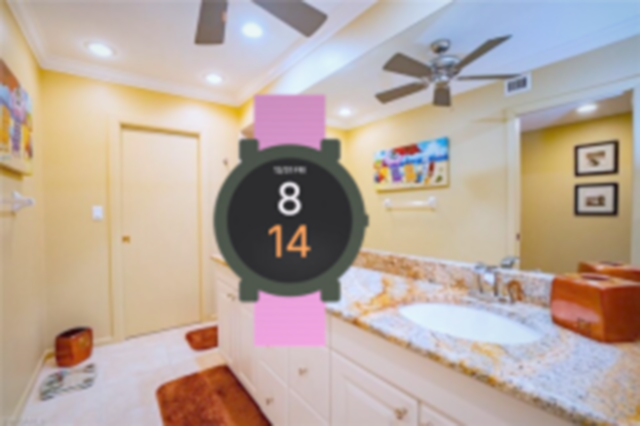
8:14
